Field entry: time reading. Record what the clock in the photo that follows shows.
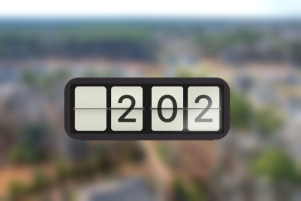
2:02
